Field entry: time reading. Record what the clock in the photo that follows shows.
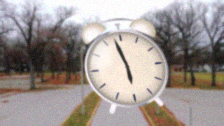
5:58
